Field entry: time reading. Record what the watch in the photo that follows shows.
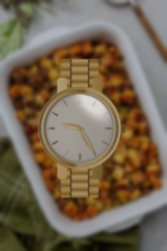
9:25
